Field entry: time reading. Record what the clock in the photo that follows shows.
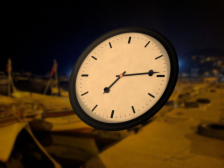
7:14
